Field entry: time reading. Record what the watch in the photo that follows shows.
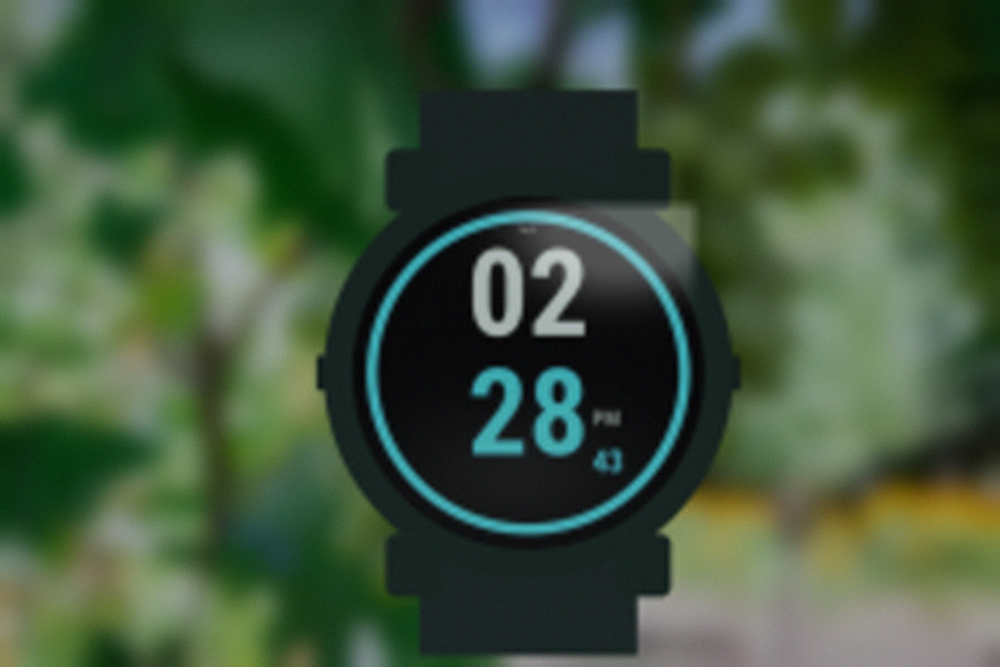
2:28
